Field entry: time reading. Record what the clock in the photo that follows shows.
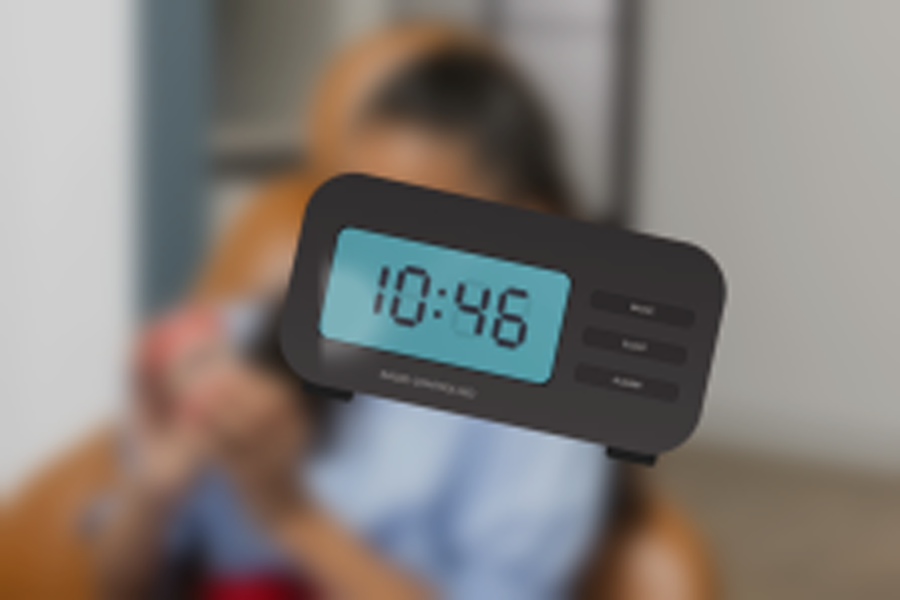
10:46
